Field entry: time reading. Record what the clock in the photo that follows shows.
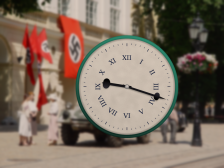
9:18
